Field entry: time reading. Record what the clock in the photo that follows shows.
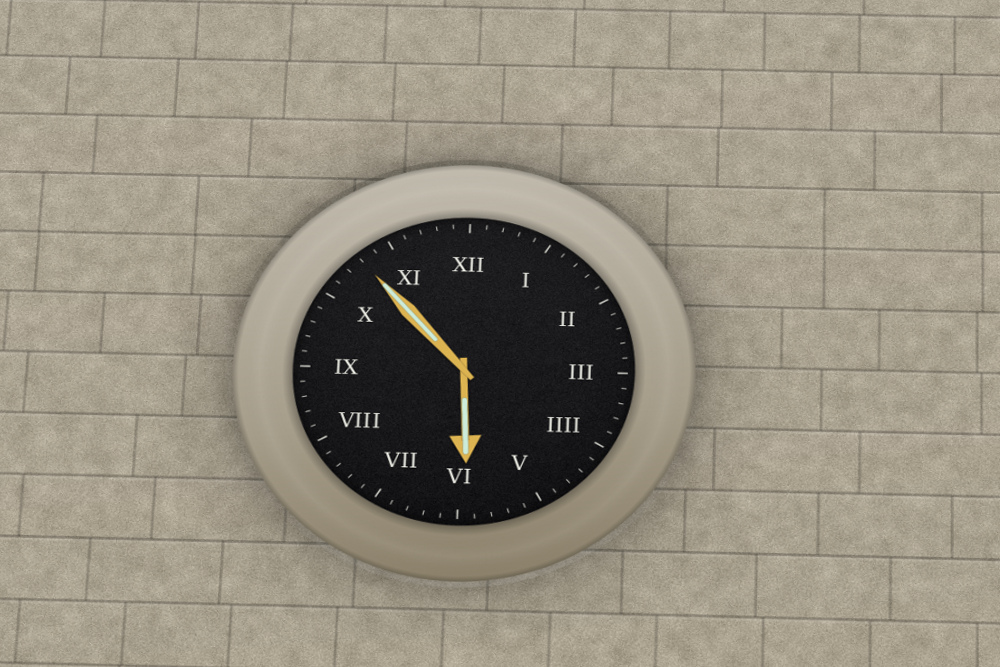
5:53
